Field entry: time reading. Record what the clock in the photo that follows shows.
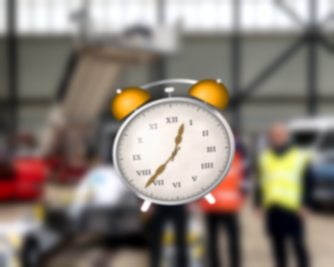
12:37
